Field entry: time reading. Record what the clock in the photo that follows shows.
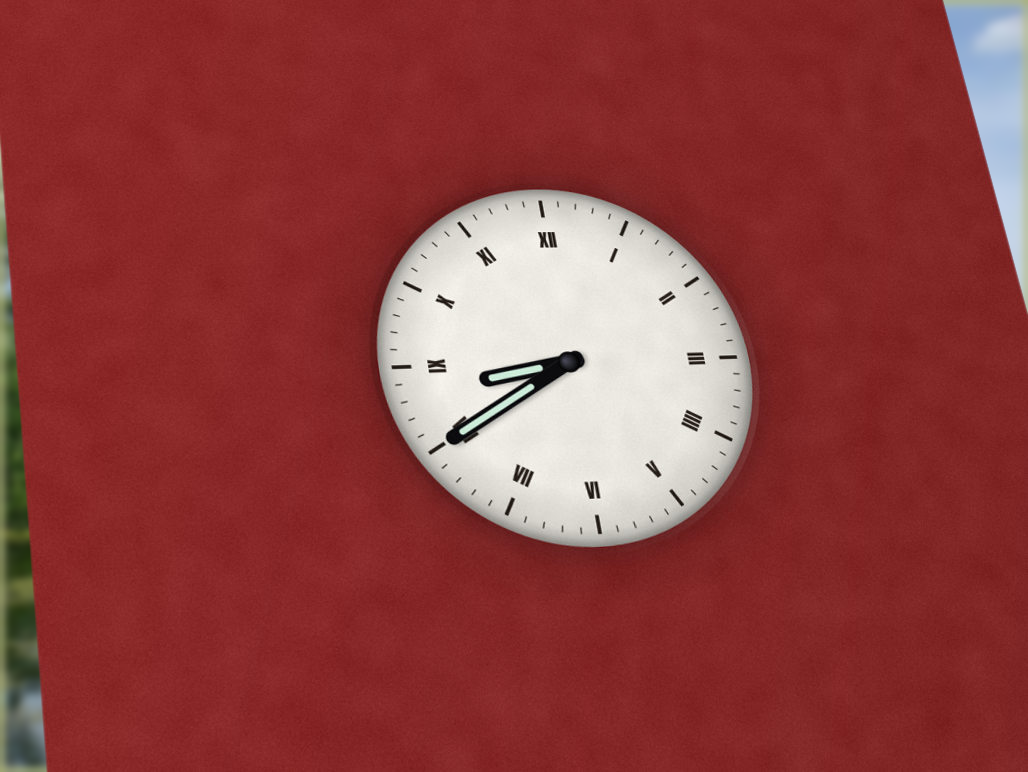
8:40
